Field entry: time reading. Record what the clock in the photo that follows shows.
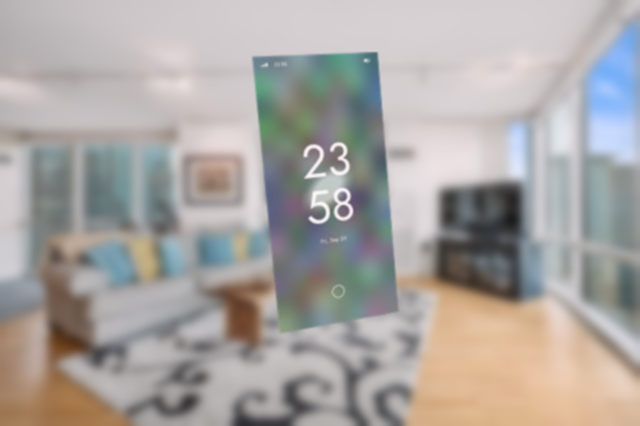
23:58
